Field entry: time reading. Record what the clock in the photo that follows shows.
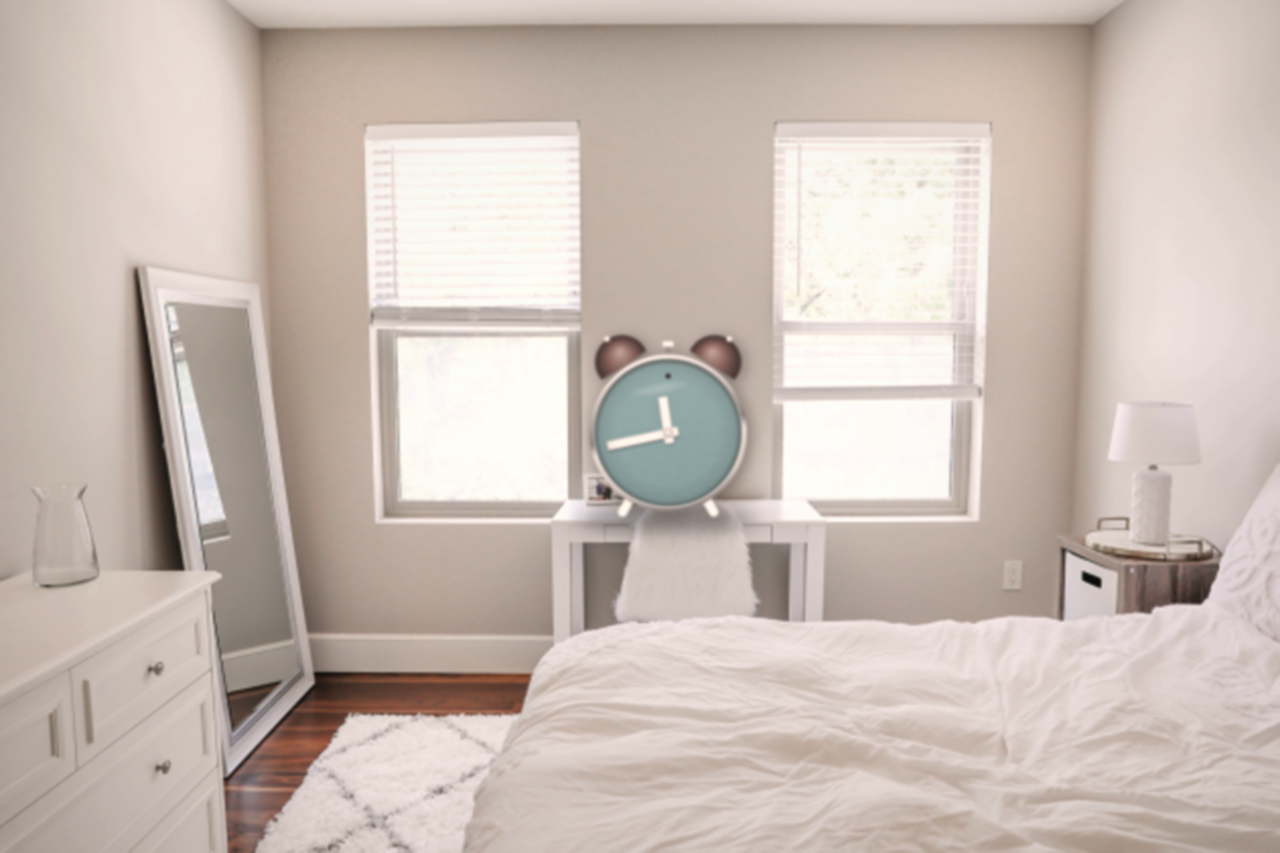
11:43
